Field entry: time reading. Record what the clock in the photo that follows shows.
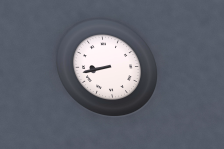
8:43
